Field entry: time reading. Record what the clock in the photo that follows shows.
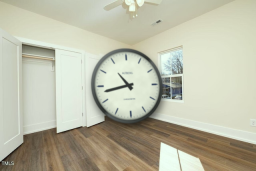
10:43
